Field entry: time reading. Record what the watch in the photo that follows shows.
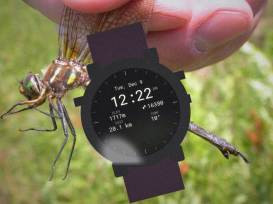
12:22
